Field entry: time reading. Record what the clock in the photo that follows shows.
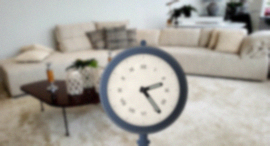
2:24
